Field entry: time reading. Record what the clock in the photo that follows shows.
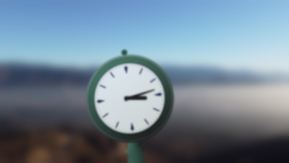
3:13
